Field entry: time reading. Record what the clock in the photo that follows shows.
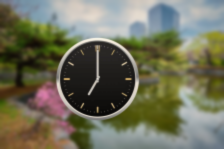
7:00
